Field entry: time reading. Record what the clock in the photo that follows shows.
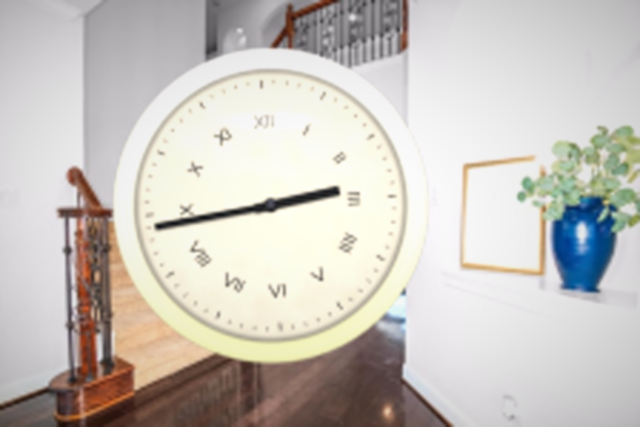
2:44
